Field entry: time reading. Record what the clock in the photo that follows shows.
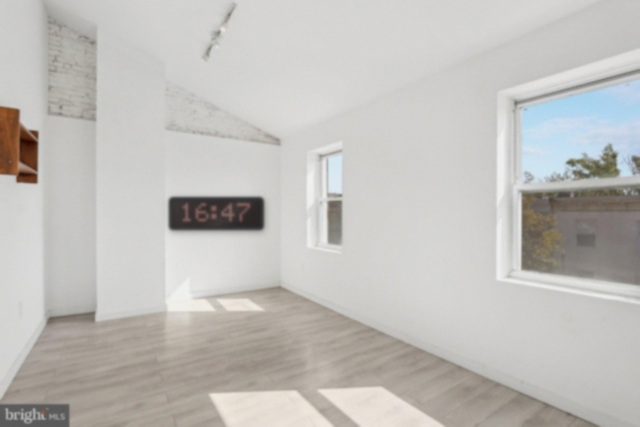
16:47
